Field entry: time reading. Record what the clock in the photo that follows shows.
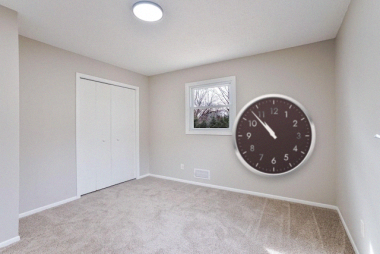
10:53
